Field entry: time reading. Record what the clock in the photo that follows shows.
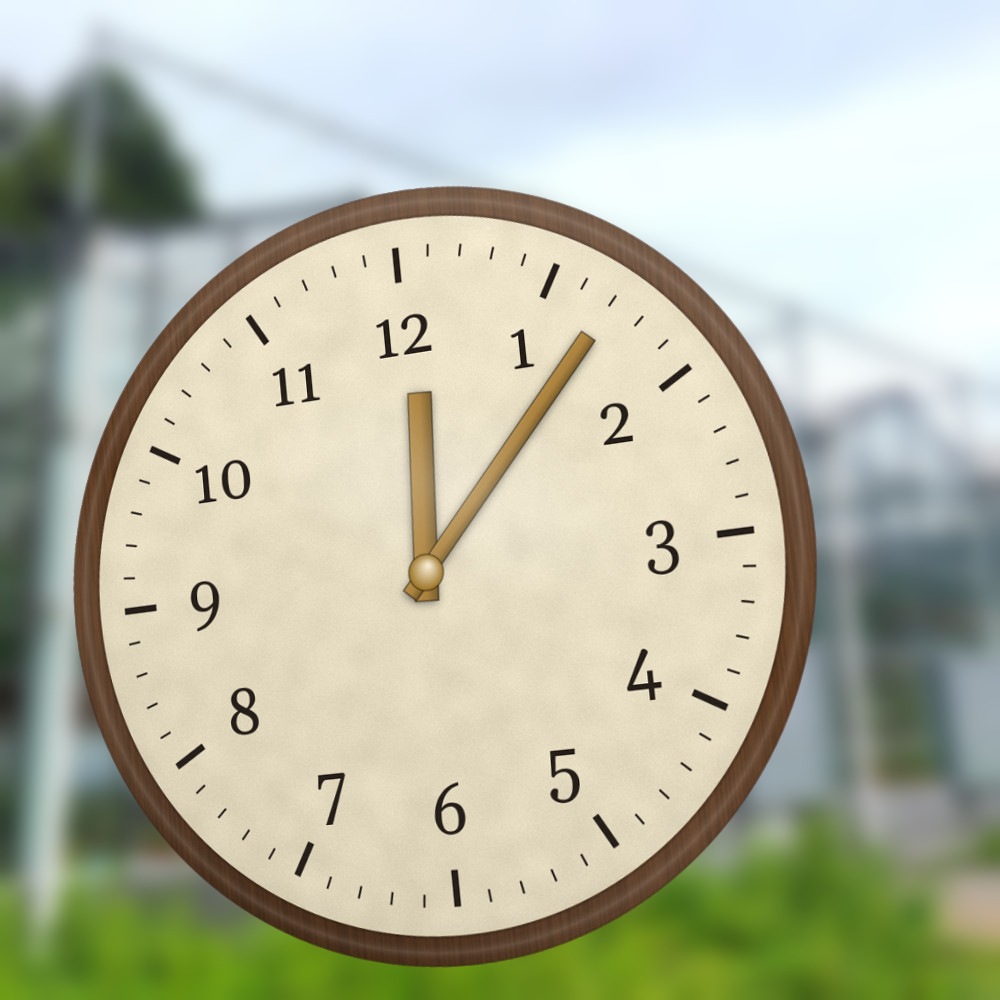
12:07
